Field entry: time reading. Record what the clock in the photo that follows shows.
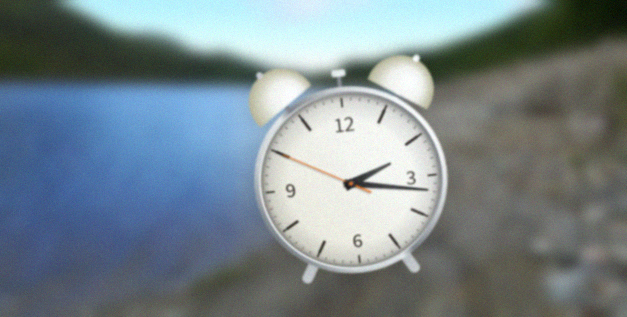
2:16:50
